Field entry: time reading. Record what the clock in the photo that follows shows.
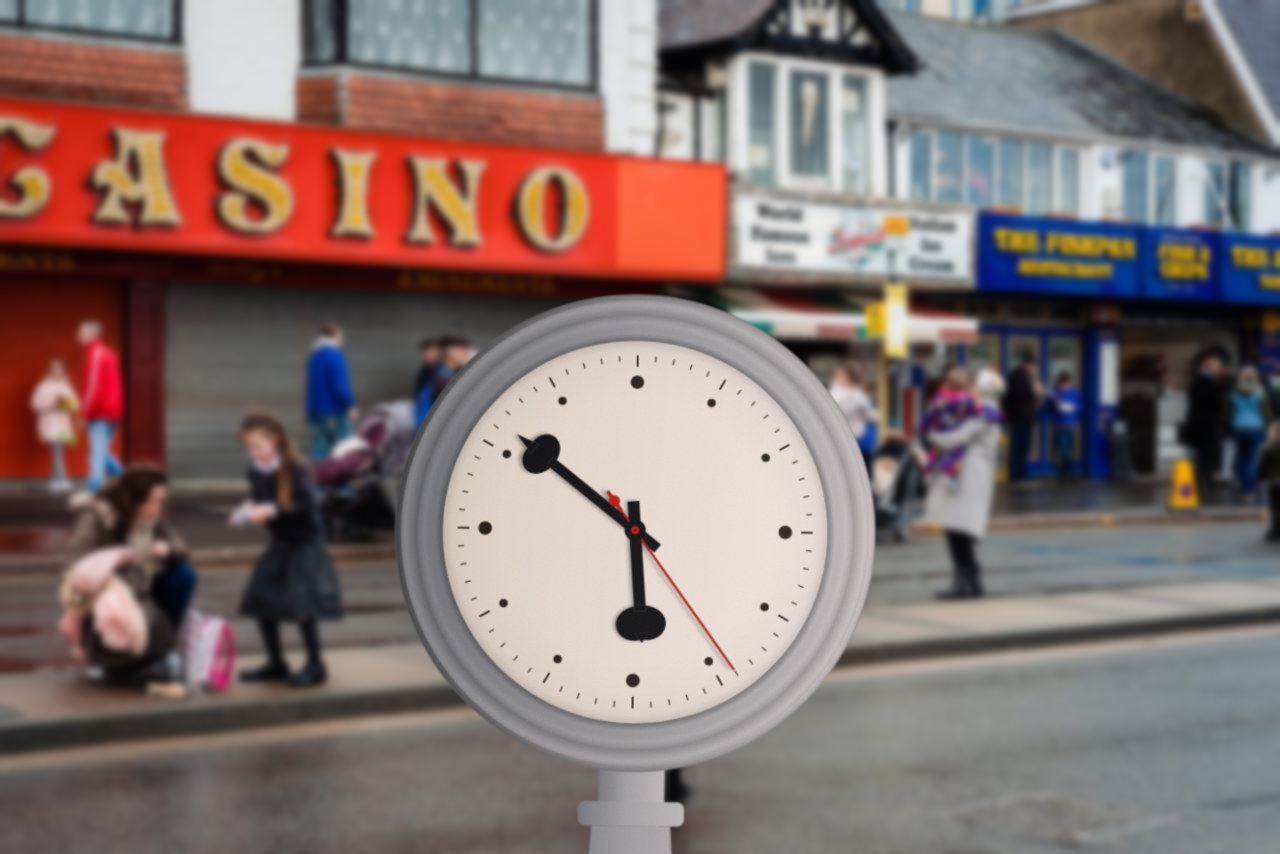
5:51:24
